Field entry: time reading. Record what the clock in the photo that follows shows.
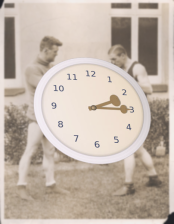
2:15
